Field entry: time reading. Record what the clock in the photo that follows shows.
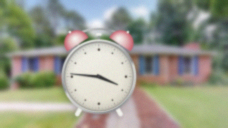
3:46
